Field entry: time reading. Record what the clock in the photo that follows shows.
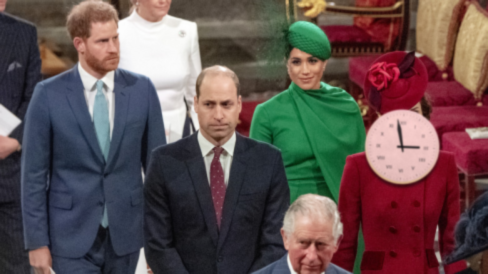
2:58
